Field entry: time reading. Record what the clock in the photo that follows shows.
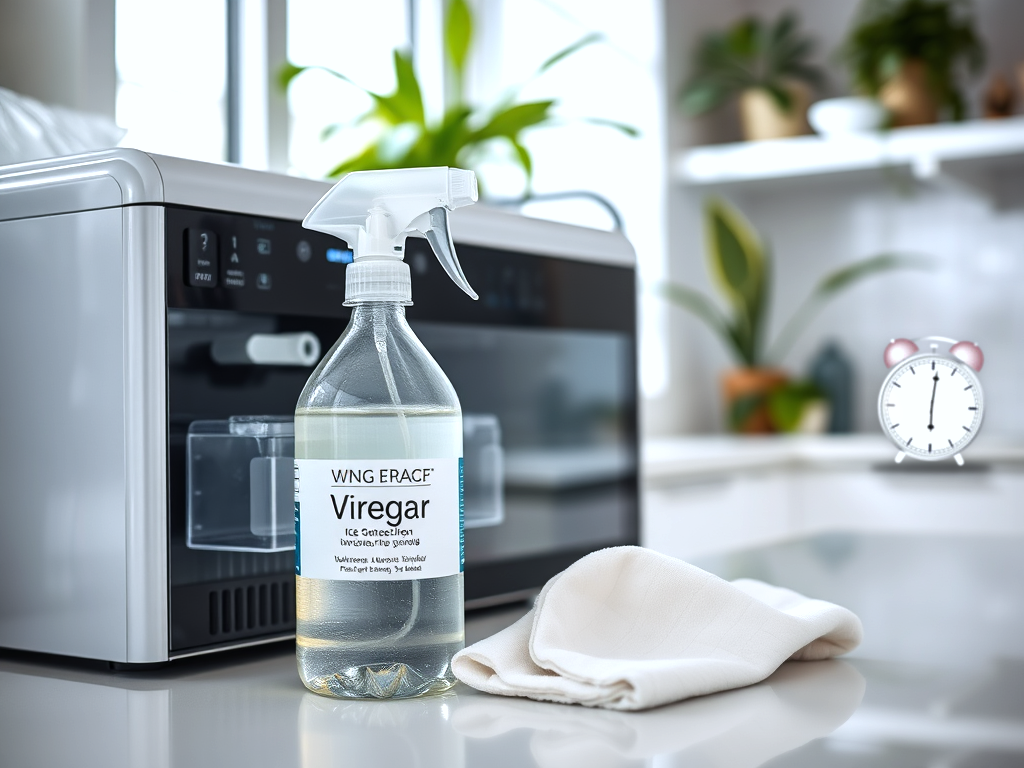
6:01
